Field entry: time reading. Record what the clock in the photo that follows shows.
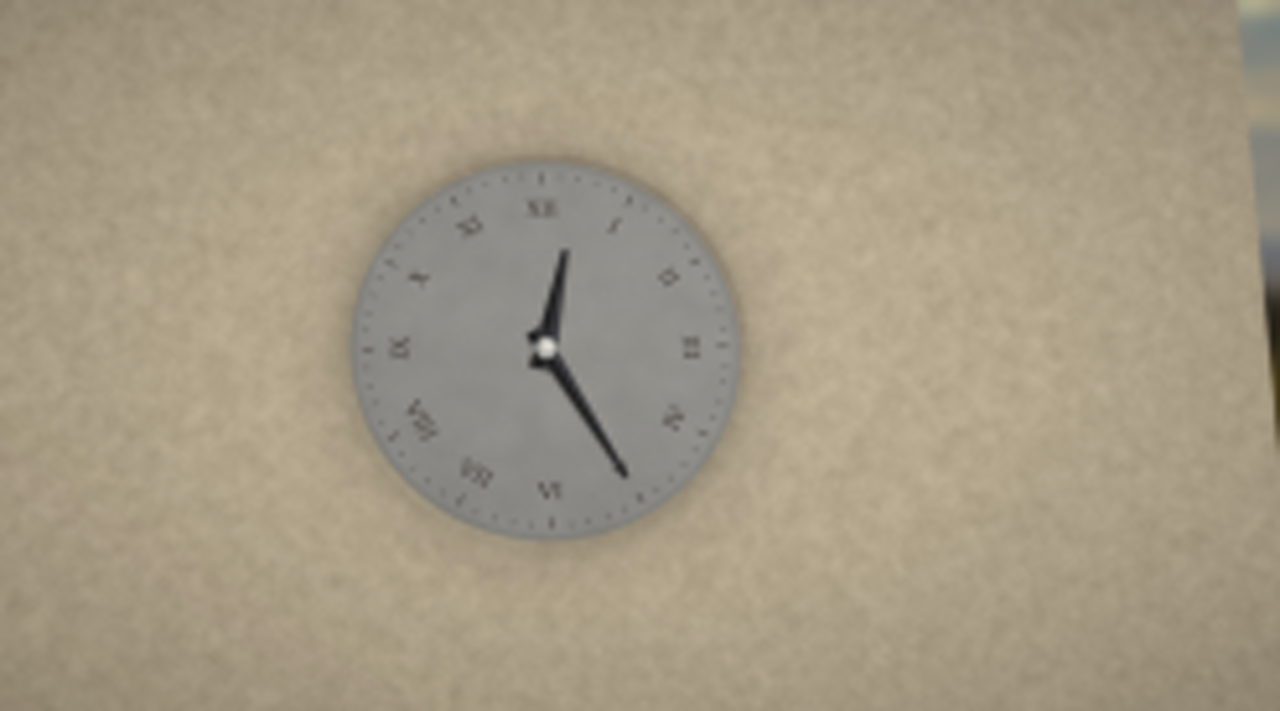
12:25
